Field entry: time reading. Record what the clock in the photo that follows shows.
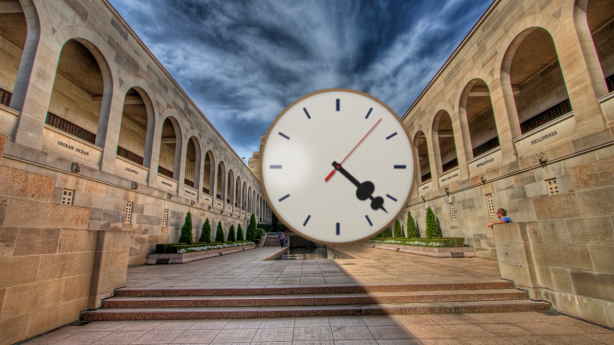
4:22:07
